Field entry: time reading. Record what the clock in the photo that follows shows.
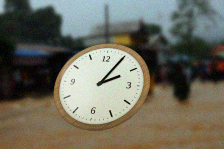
2:05
